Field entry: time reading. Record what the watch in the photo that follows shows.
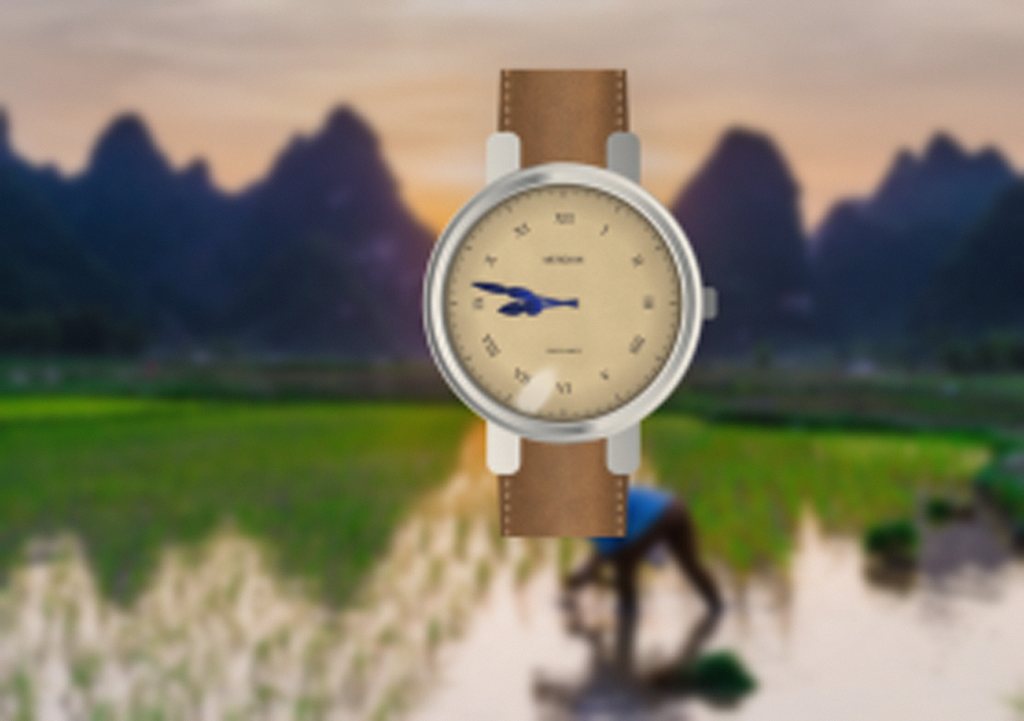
8:47
